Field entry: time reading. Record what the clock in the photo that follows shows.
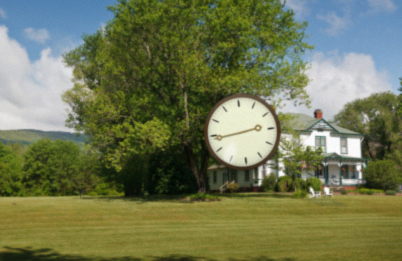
2:44
